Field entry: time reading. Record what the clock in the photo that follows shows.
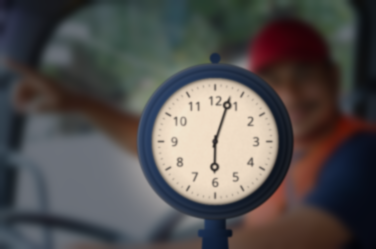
6:03
